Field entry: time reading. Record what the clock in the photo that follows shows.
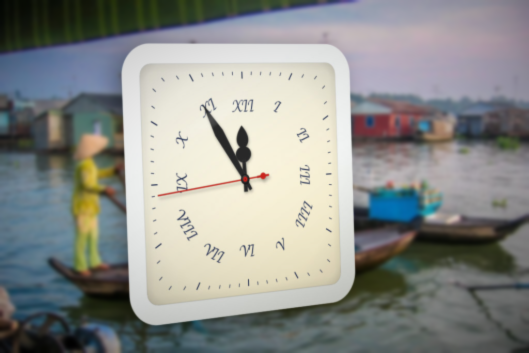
11:54:44
